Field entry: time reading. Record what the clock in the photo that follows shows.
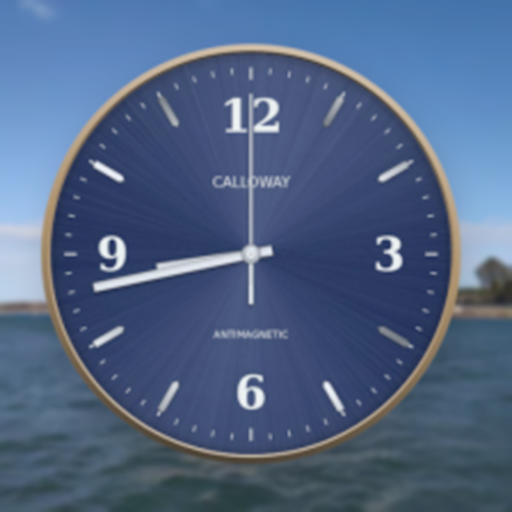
8:43:00
